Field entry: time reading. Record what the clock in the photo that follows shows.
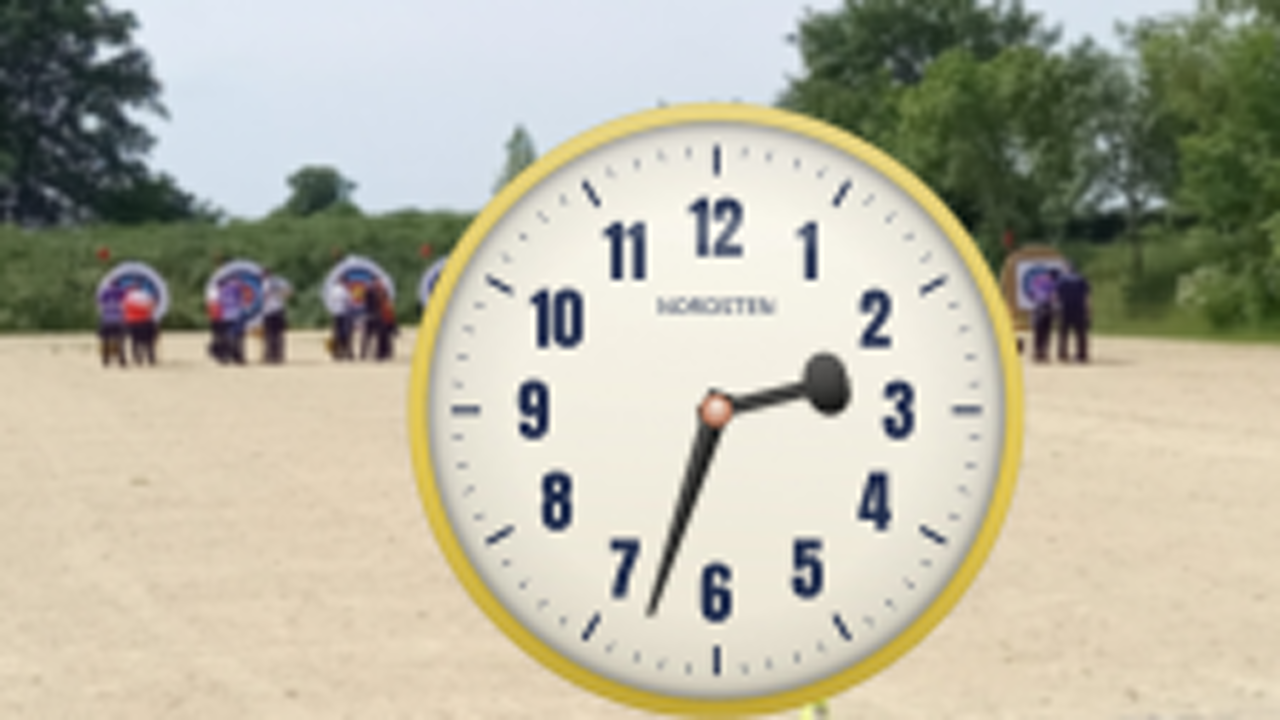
2:33
